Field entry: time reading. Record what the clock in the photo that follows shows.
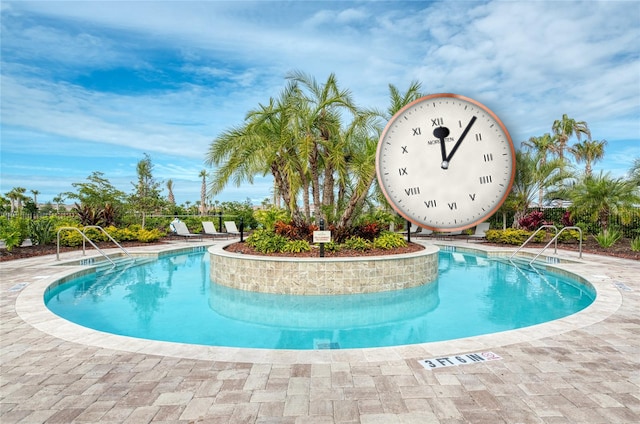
12:07
